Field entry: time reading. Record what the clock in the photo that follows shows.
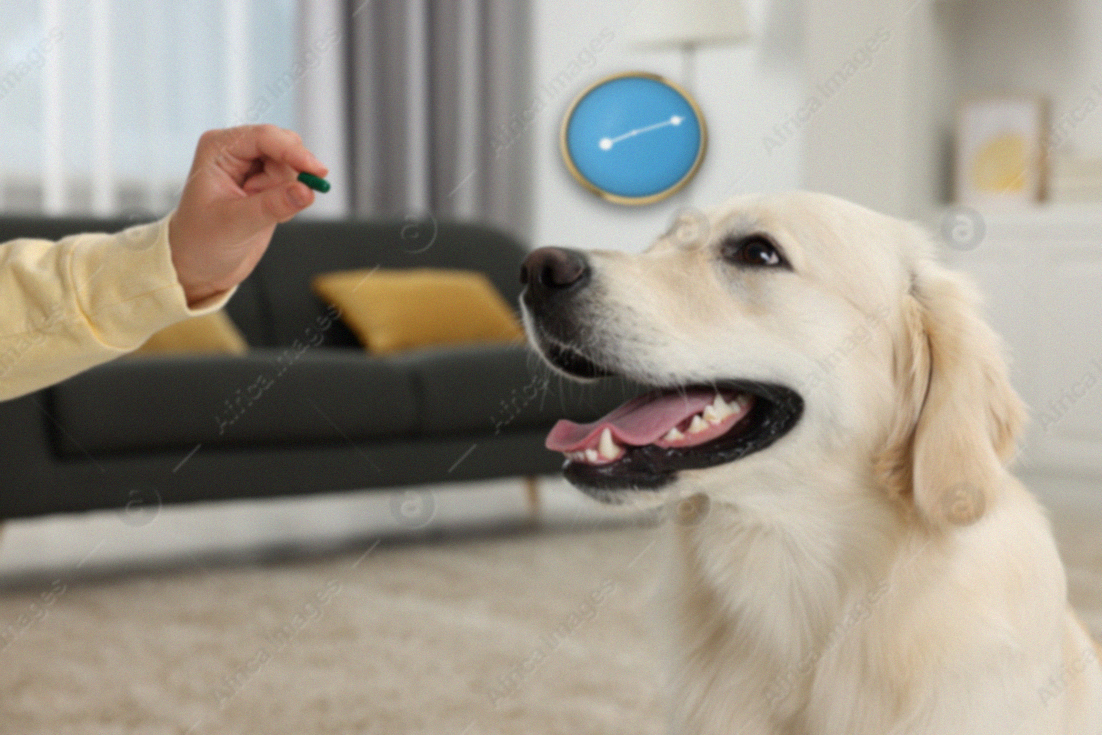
8:12
